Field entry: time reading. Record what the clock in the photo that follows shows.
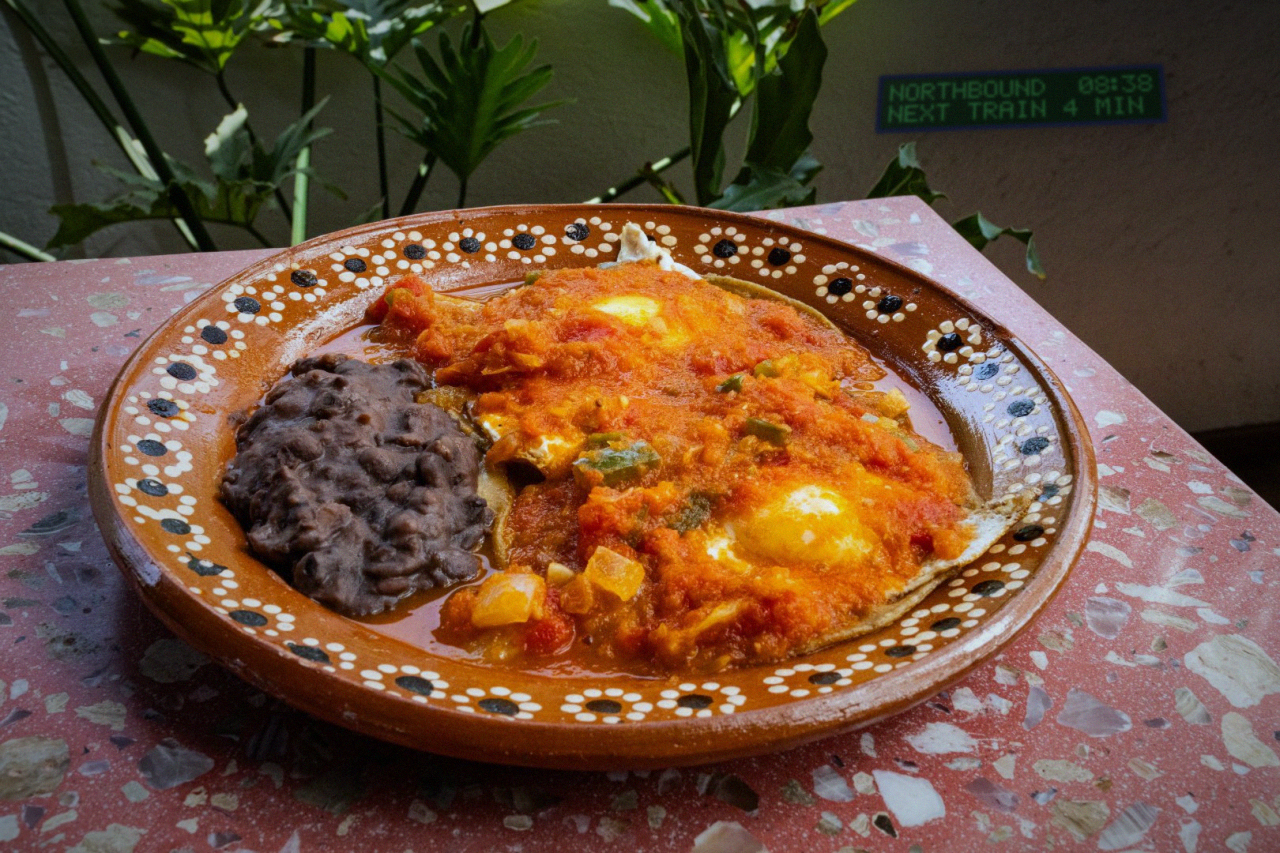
8:38
